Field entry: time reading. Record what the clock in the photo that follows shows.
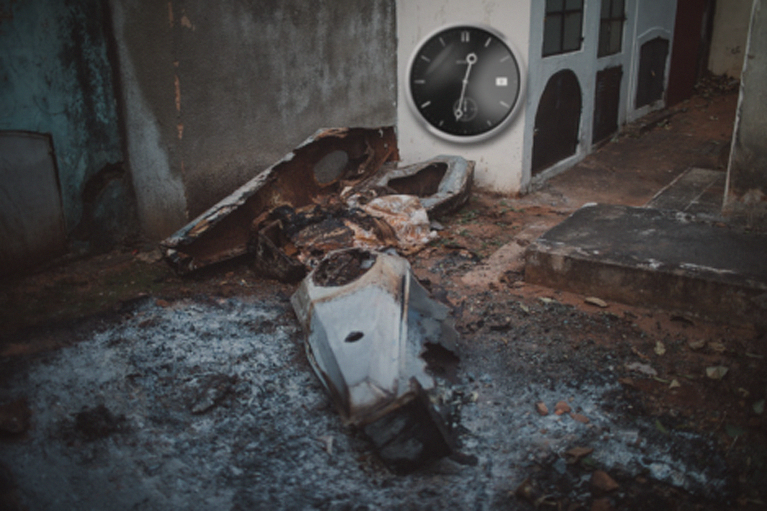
12:32
